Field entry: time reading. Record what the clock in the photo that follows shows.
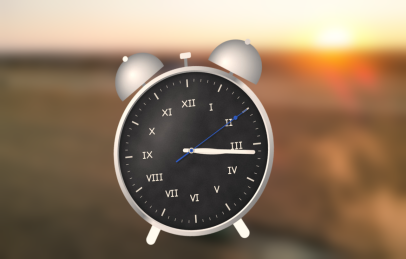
3:16:10
